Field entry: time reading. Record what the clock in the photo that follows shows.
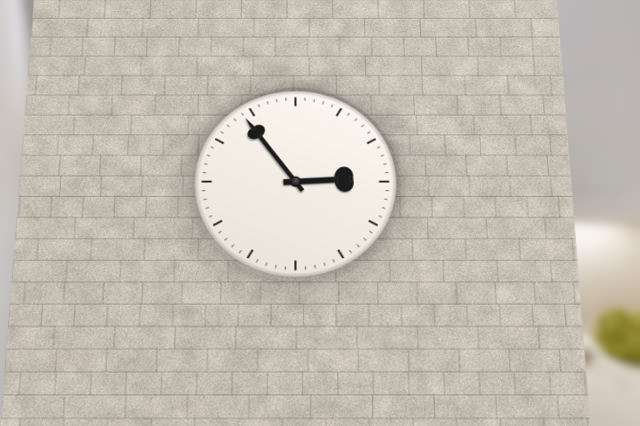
2:54
